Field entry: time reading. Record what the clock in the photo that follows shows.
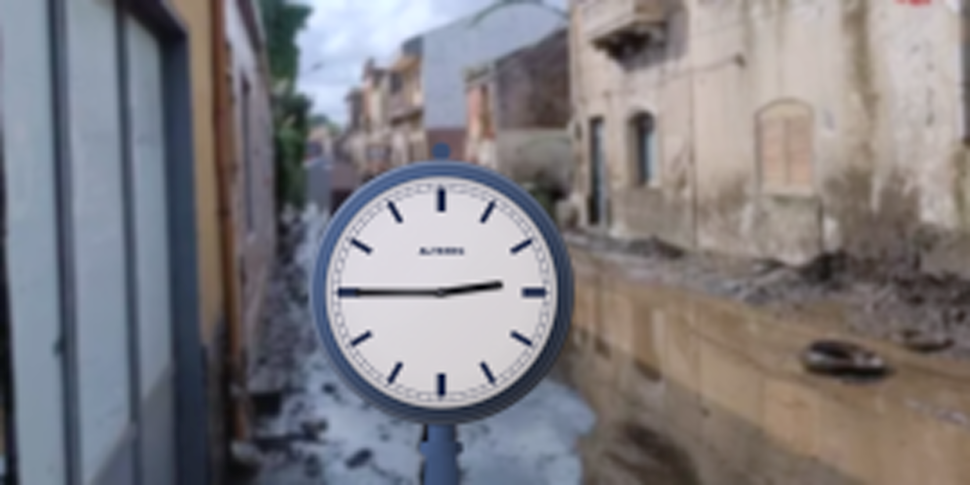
2:45
